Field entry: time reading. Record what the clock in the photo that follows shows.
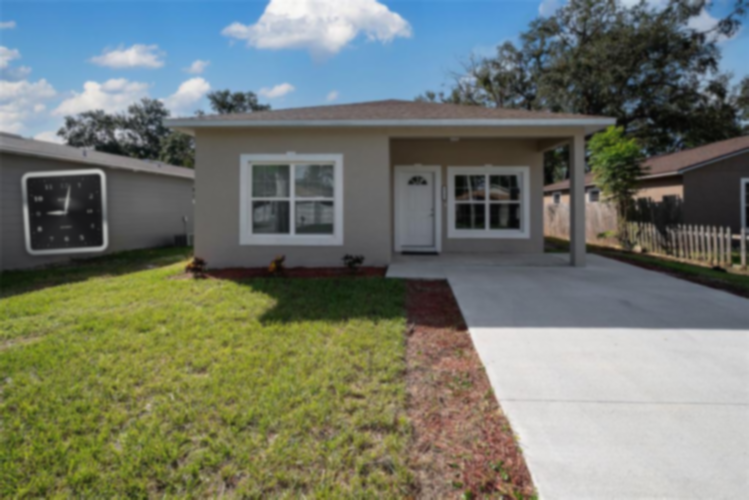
9:02
